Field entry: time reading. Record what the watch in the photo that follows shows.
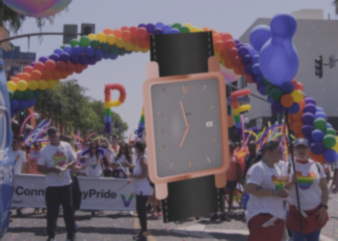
6:58
